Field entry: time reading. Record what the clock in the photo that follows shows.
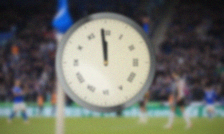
11:59
